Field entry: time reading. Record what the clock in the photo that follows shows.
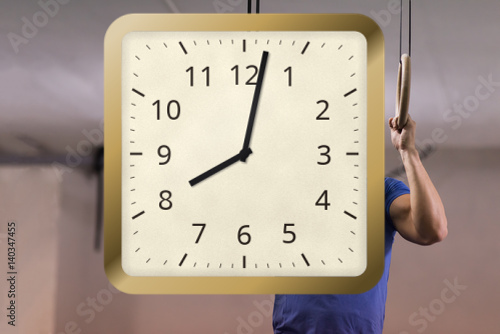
8:02
